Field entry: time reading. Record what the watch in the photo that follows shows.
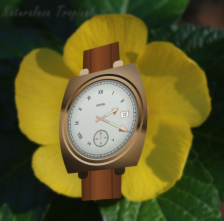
2:20
